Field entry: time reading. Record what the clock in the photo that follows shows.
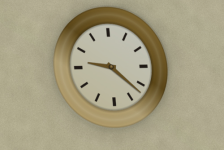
9:22
